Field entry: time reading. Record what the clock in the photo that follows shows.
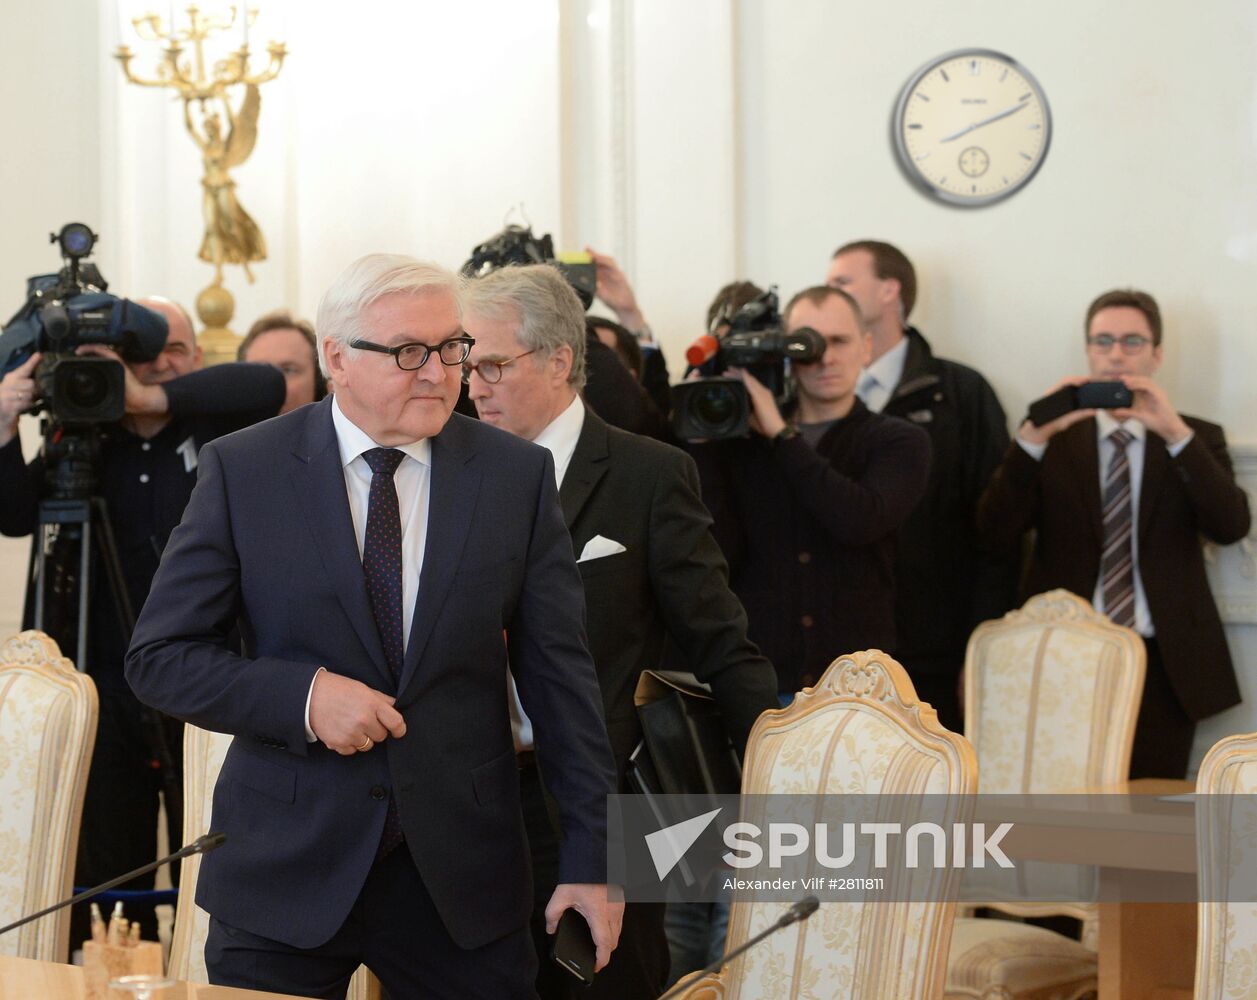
8:11
